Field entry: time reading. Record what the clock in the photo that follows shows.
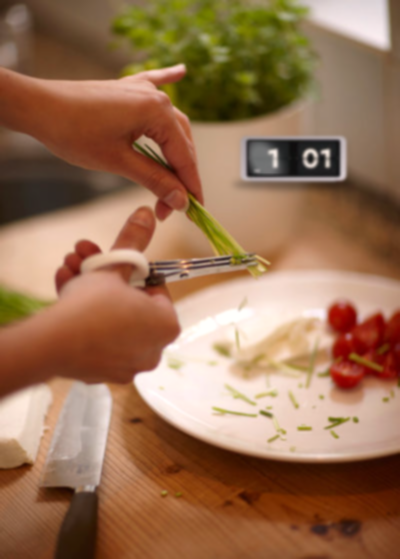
1:01
